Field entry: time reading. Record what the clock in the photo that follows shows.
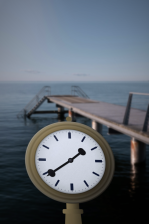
1:39
